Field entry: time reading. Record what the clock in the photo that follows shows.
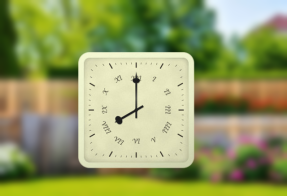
8:00
